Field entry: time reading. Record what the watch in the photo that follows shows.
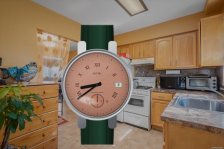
8:39
